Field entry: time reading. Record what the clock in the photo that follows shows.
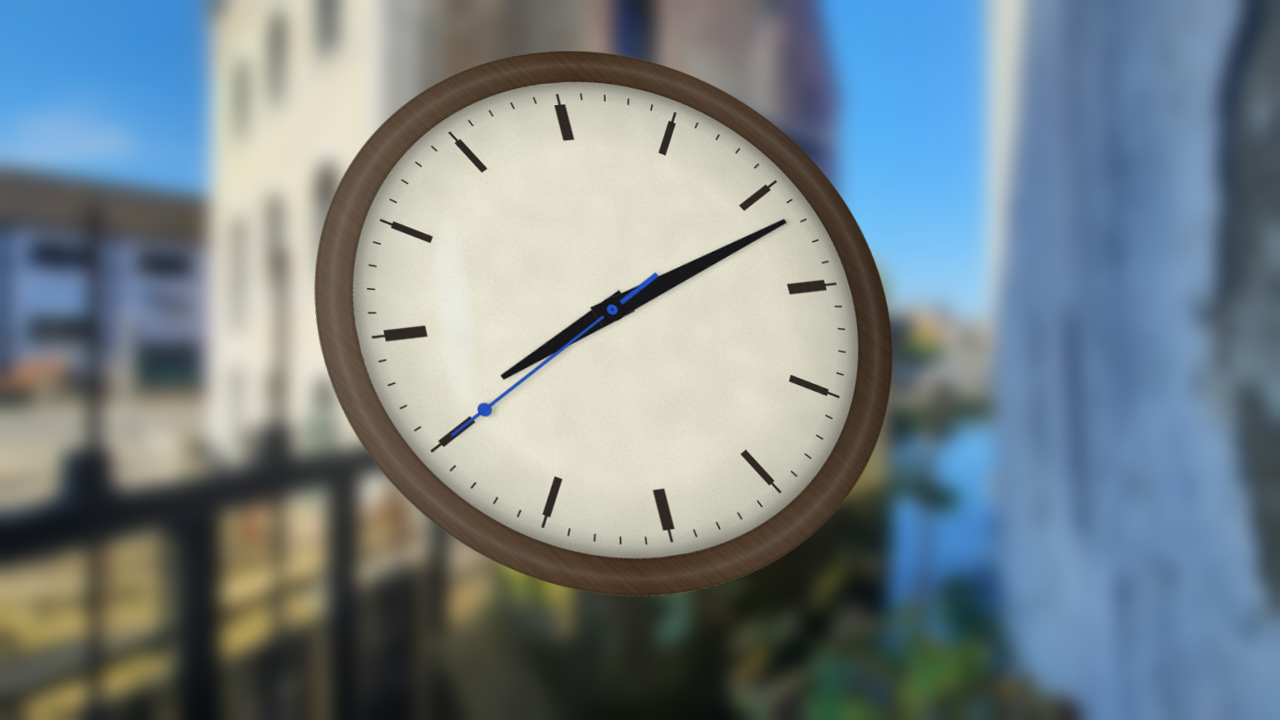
8:11:40
